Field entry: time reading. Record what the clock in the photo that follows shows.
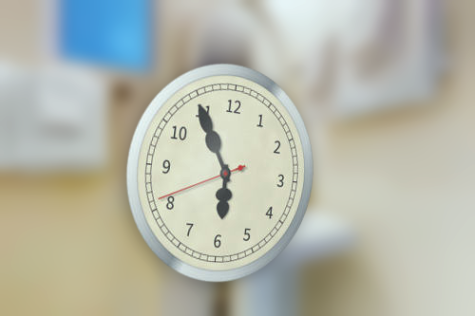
5:54:41
